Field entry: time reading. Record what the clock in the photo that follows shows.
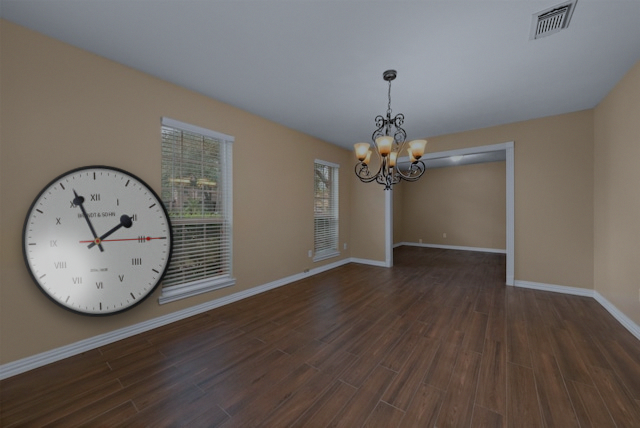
1:56:15
